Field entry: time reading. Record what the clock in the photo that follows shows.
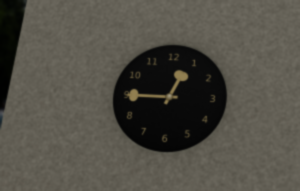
12:45
